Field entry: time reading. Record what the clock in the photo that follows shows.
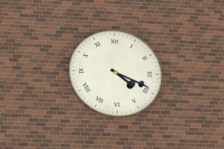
4:19
